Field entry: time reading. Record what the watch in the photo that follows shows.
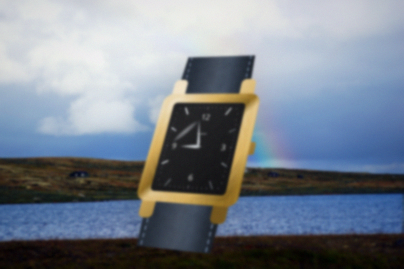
8:58
